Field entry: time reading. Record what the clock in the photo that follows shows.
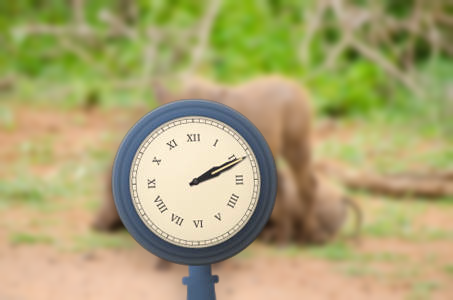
2:11
